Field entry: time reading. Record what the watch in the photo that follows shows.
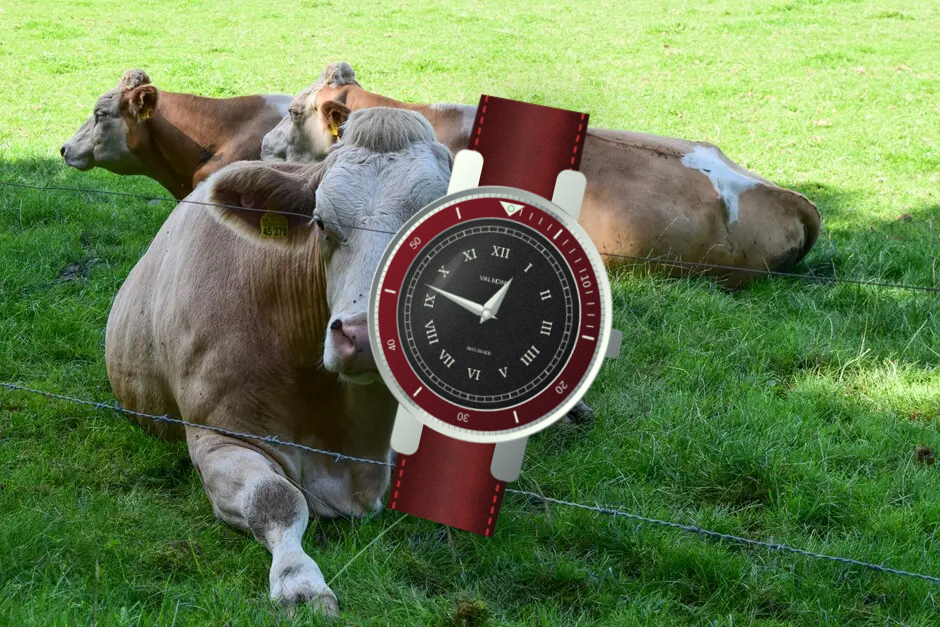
12:47
